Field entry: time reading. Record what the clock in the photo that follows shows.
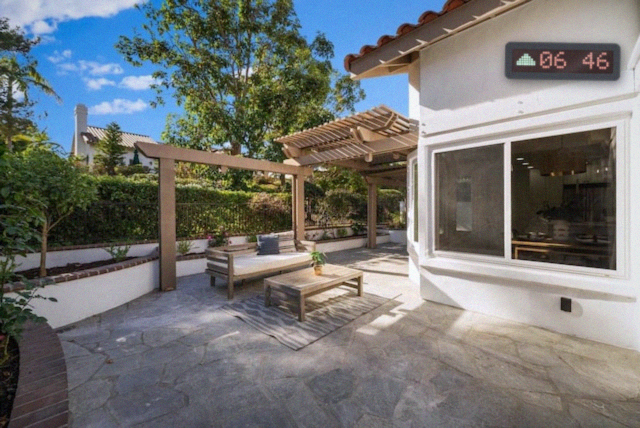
6:46
